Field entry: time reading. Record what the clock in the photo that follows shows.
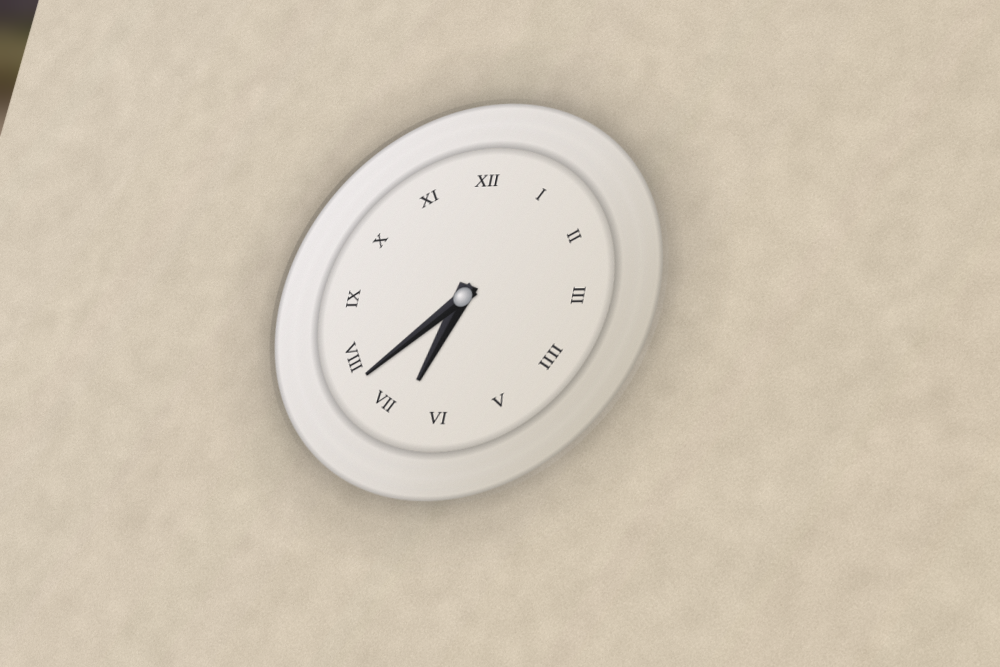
6:38
